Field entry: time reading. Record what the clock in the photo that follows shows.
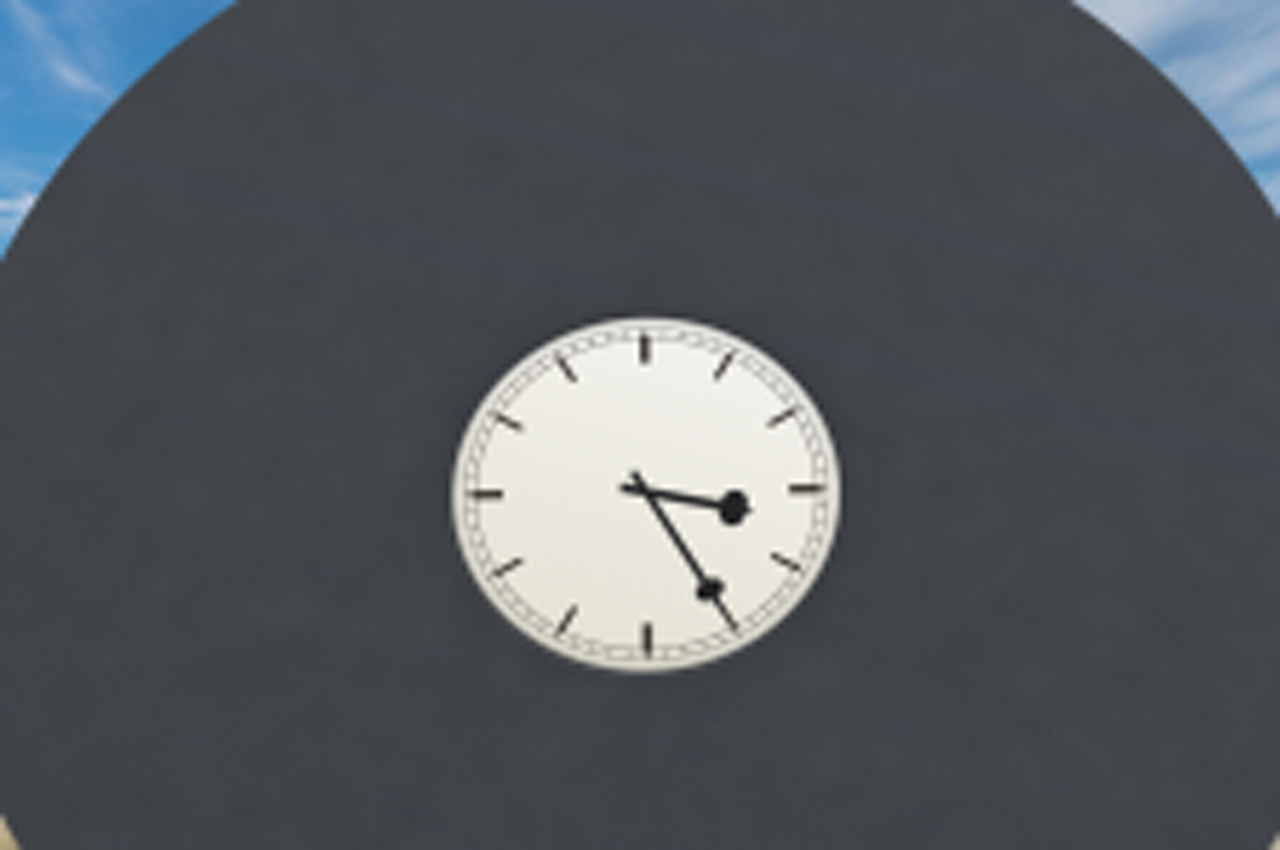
3:25
